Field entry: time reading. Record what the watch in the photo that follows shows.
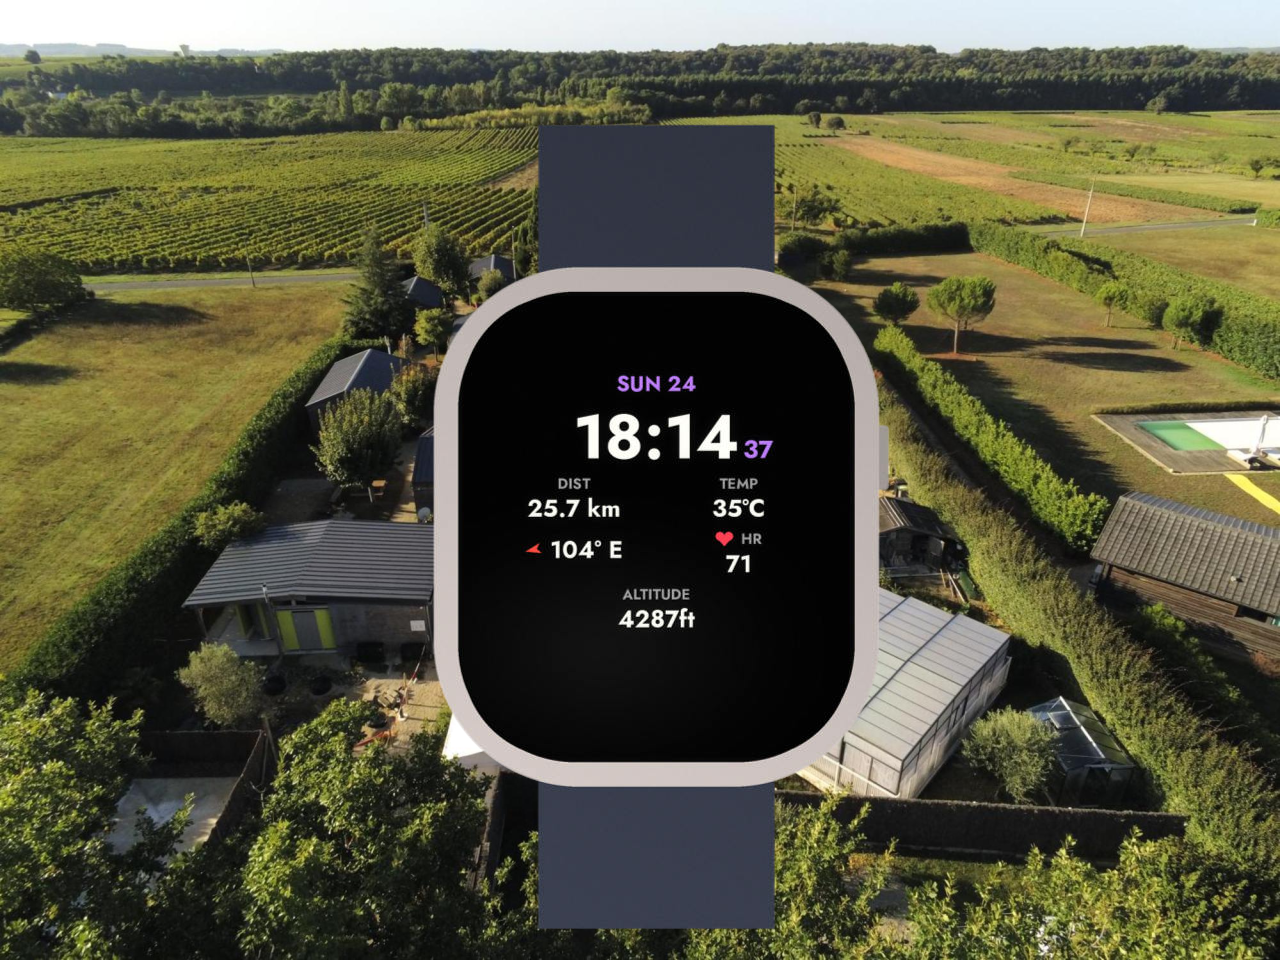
18:14:37
